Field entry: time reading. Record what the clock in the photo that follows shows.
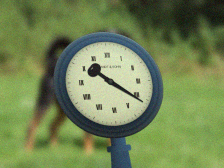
10:21
